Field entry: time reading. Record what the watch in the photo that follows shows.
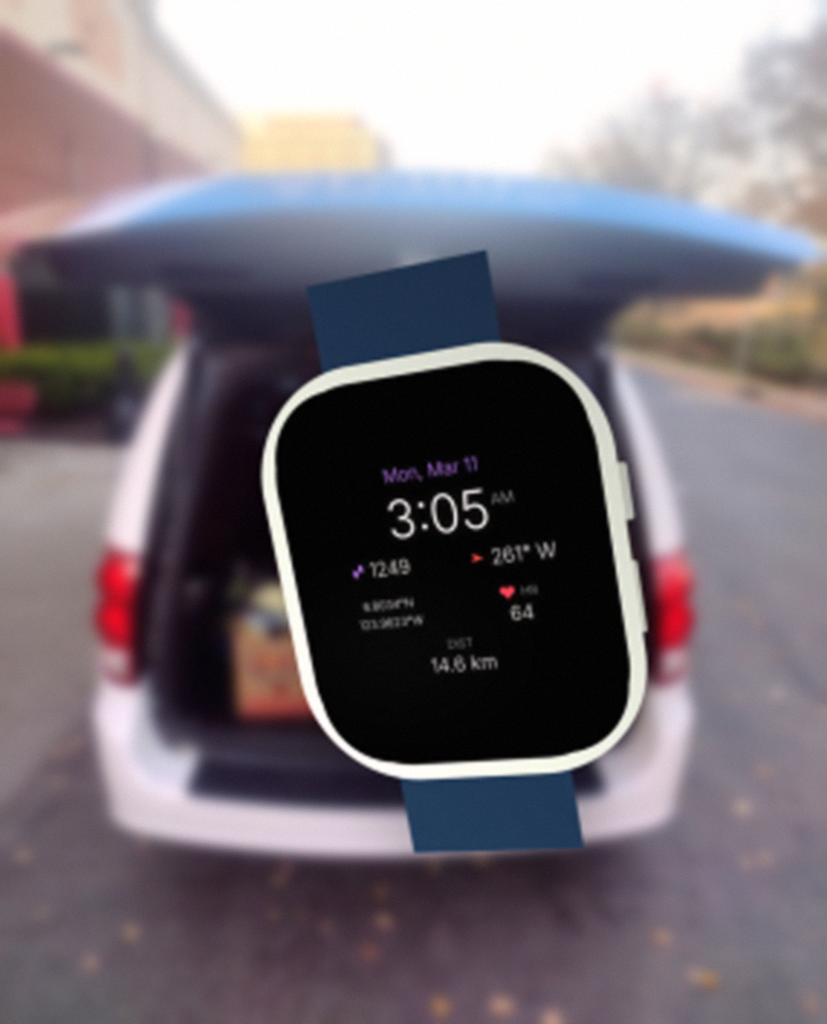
3:05
